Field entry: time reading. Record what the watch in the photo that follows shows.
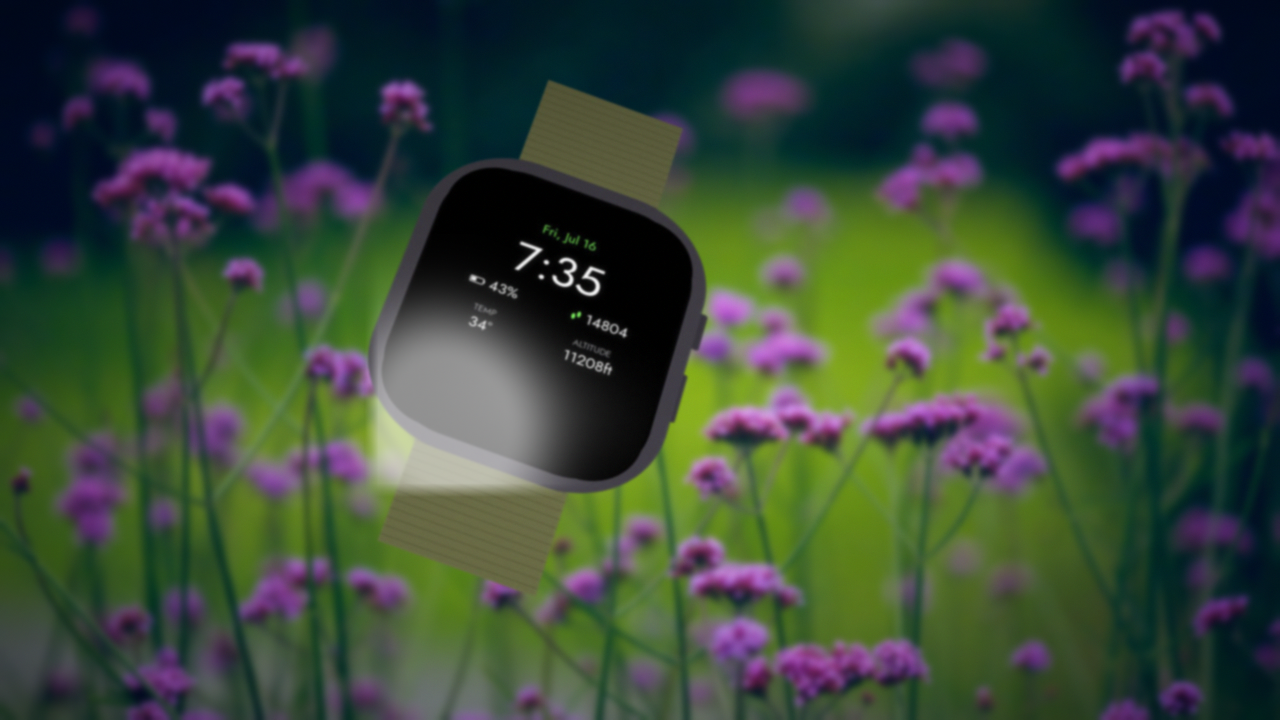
7:35
